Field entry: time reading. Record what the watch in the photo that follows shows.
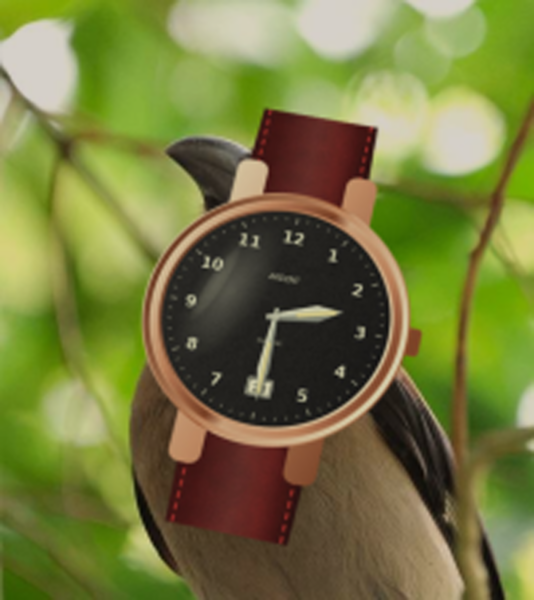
2:30
